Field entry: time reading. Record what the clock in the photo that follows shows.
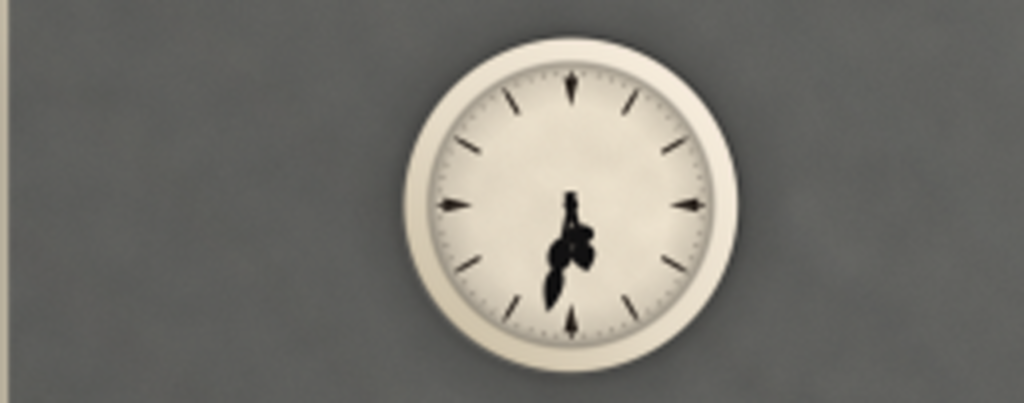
5:32
